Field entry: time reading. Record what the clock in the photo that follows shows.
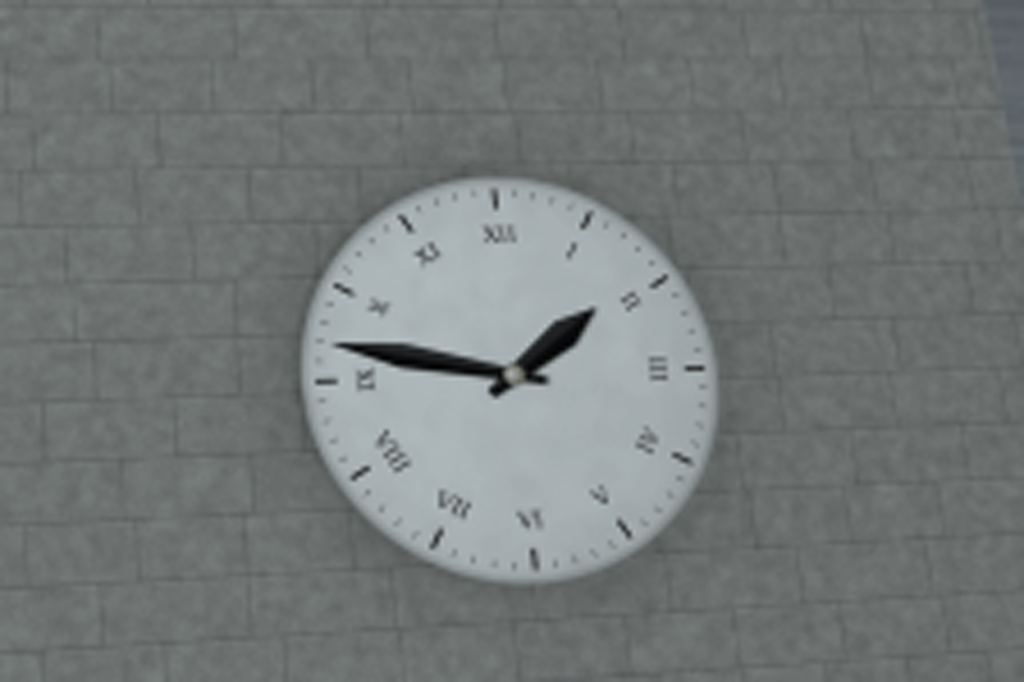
1:47
